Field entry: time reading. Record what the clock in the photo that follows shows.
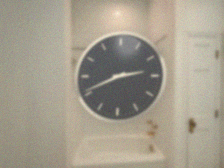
2:41
